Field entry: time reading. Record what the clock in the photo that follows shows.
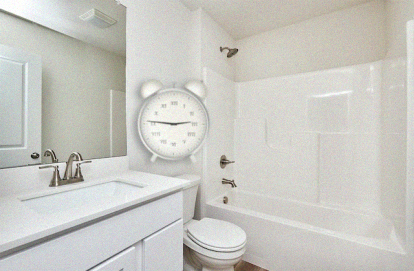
2:46
